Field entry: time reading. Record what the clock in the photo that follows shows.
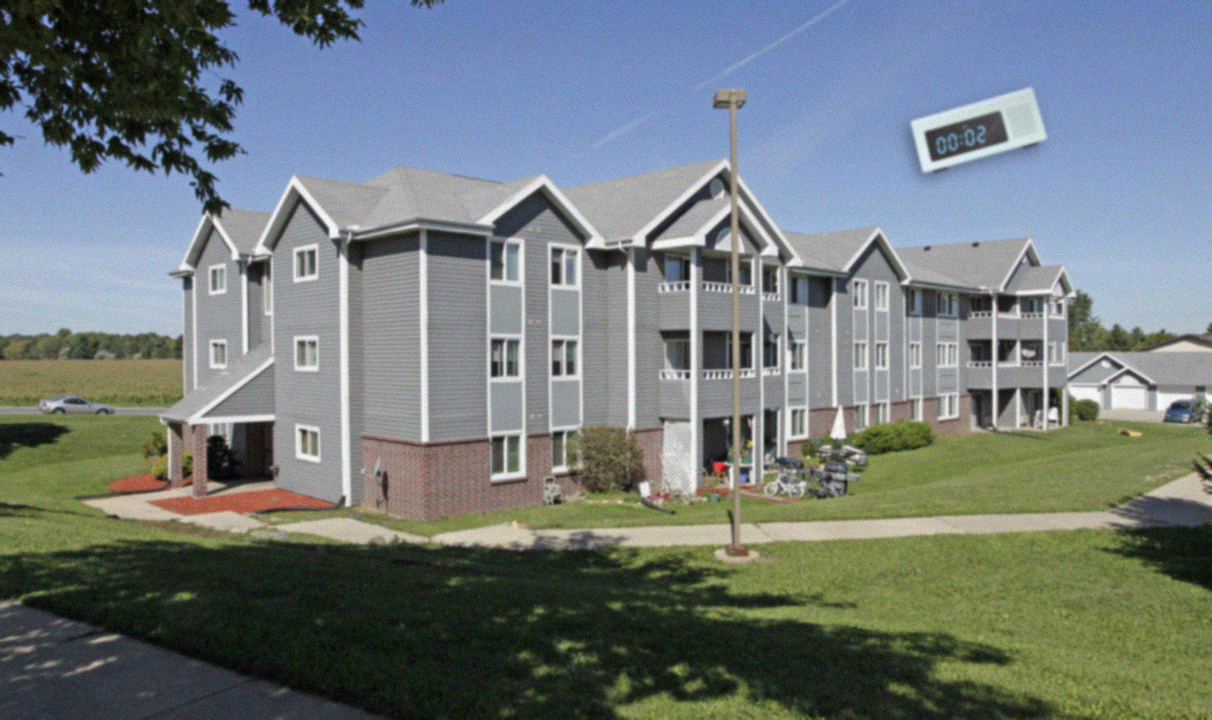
0:02
